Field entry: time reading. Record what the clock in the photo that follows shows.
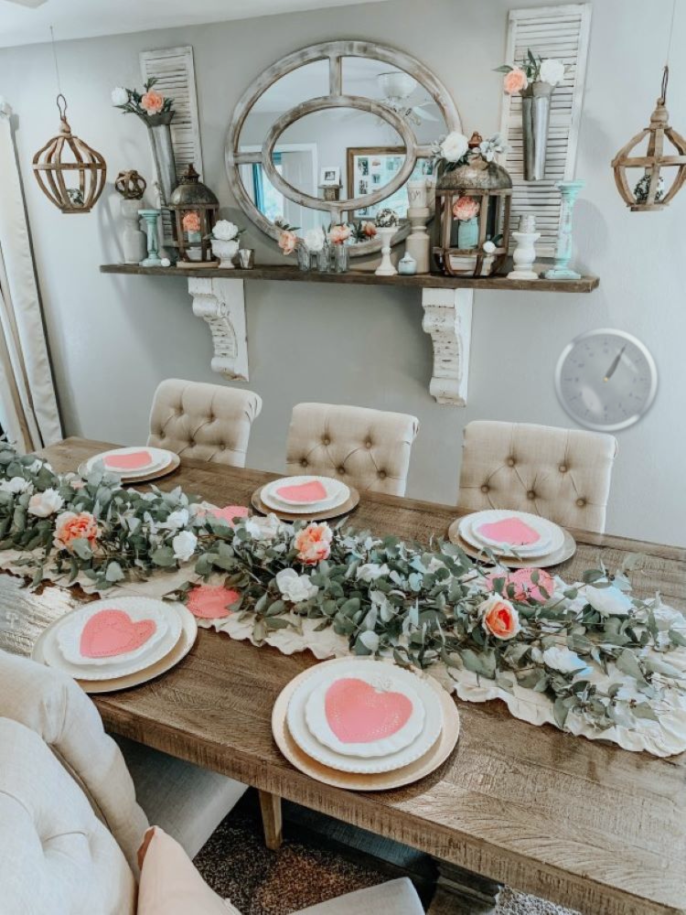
1:05
